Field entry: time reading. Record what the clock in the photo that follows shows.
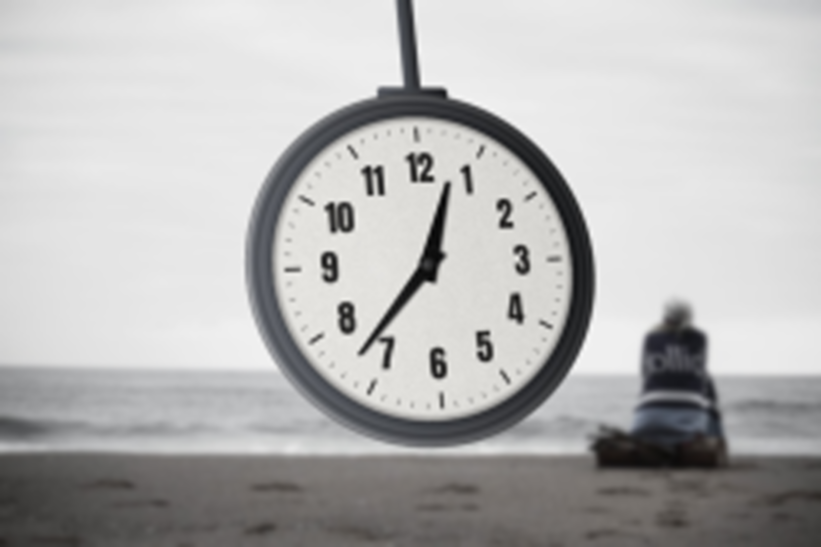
12:37
